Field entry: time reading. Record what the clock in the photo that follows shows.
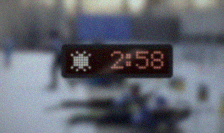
2:58
